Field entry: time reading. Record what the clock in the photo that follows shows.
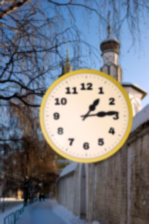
1:14
